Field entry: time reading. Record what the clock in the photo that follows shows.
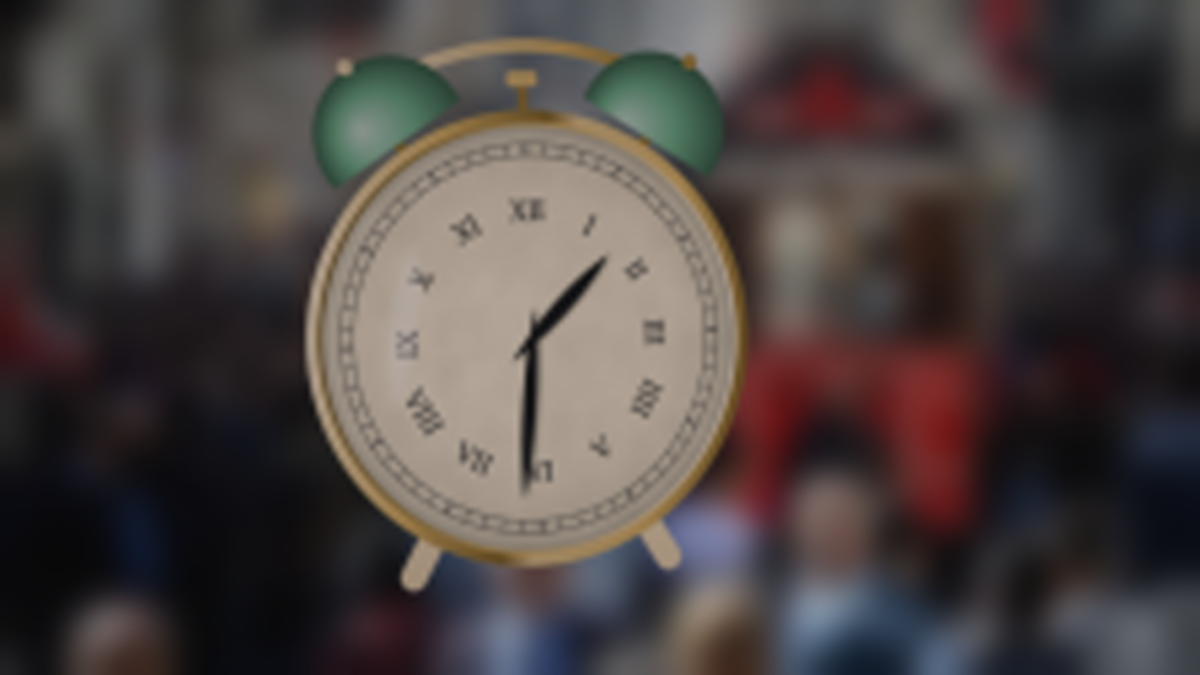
1:31
